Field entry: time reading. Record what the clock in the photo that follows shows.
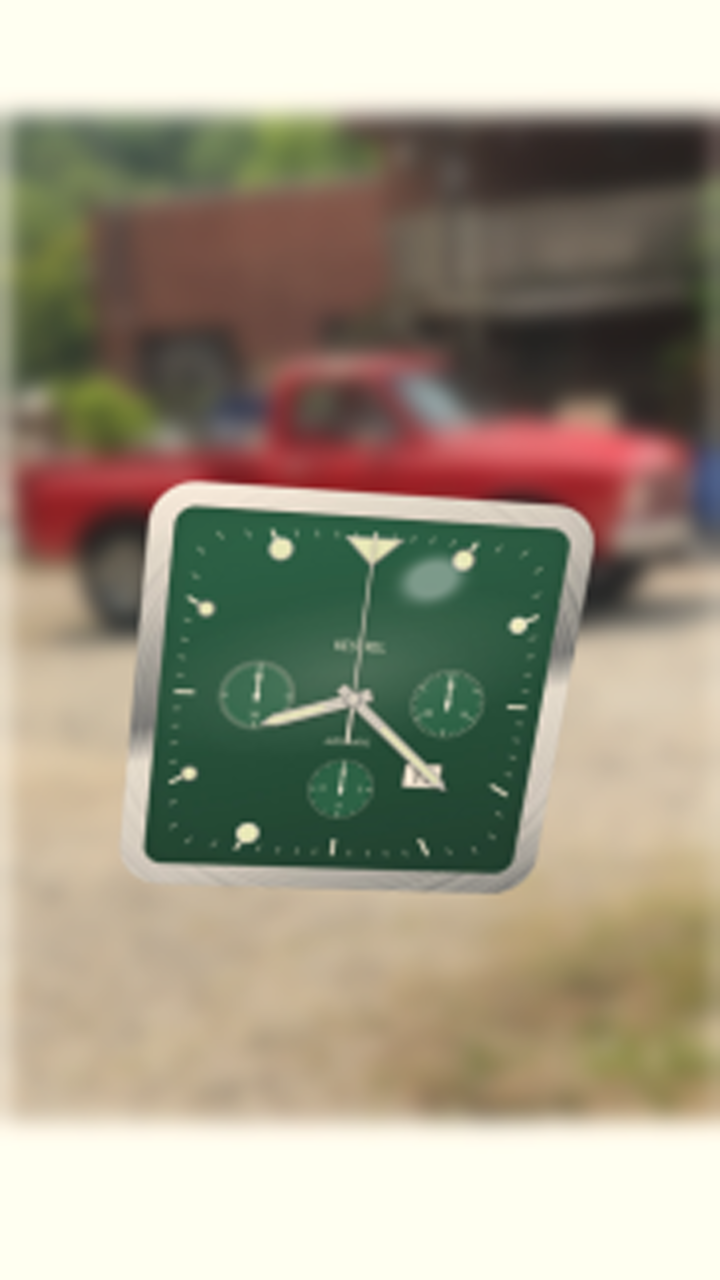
8:22
